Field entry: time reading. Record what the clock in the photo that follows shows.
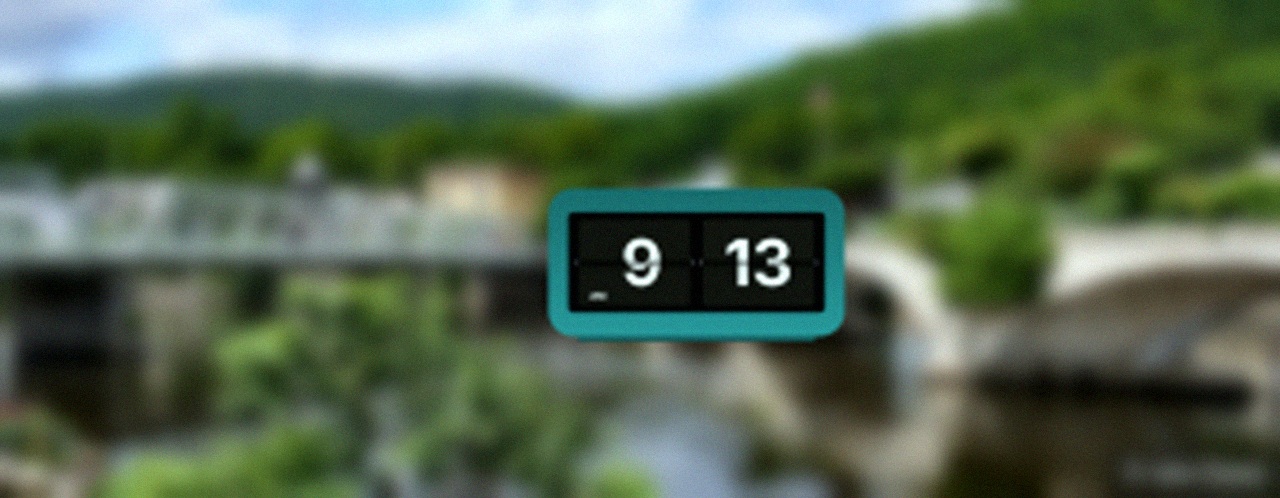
9:13
